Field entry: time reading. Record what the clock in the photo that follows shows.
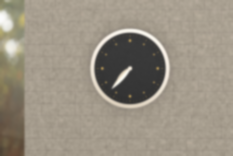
7:37
